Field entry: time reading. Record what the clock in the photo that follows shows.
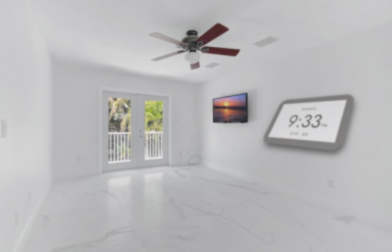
9:33
